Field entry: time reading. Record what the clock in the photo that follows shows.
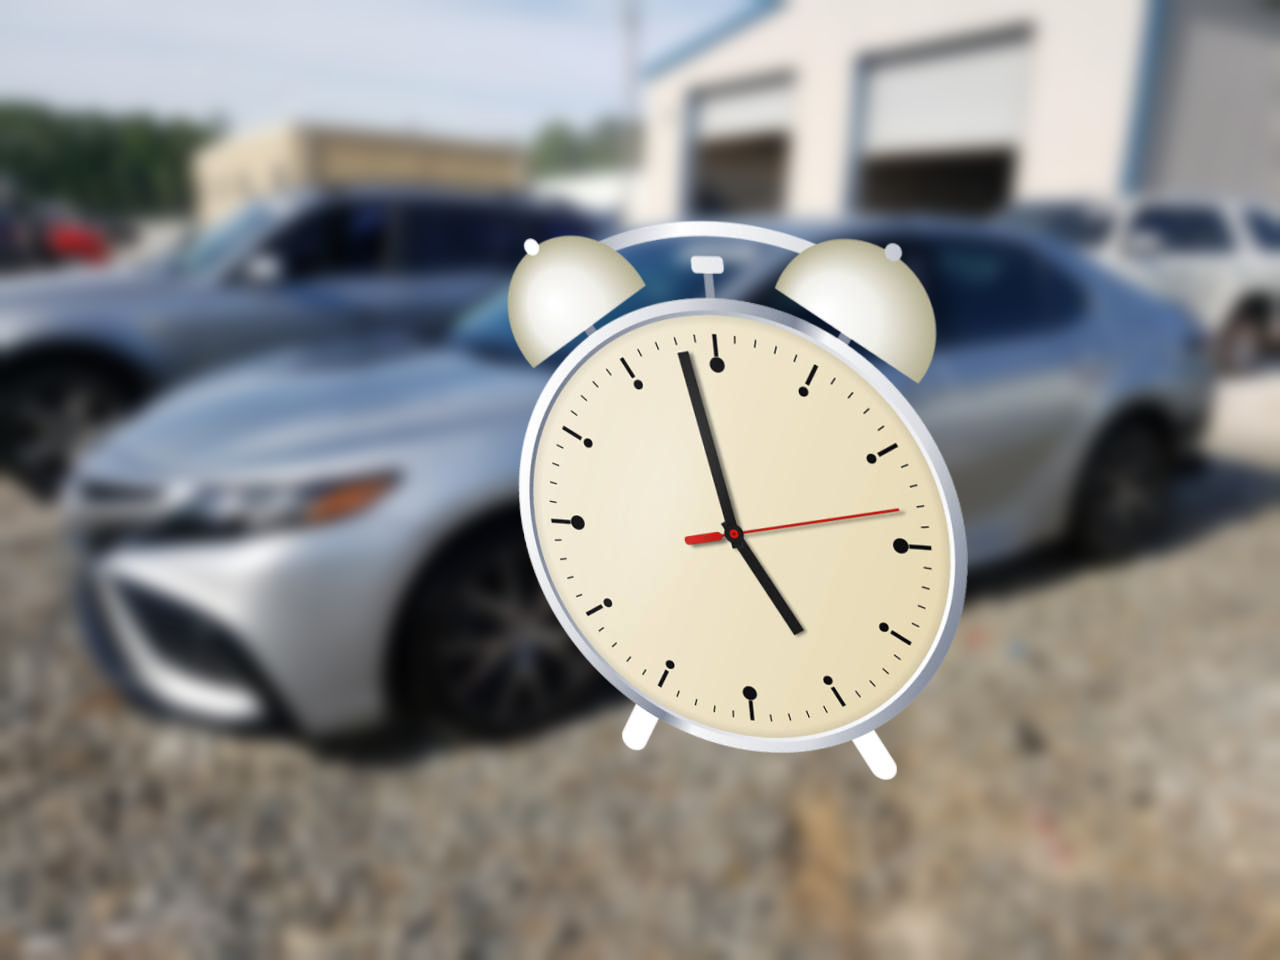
4:58:13
